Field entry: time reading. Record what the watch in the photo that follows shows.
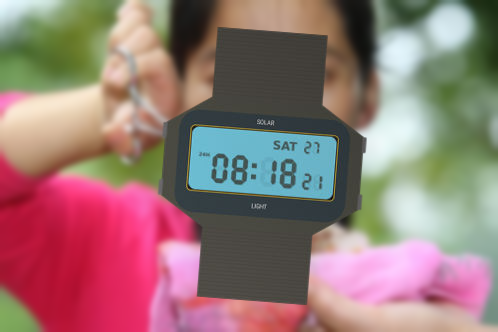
8:18:21
